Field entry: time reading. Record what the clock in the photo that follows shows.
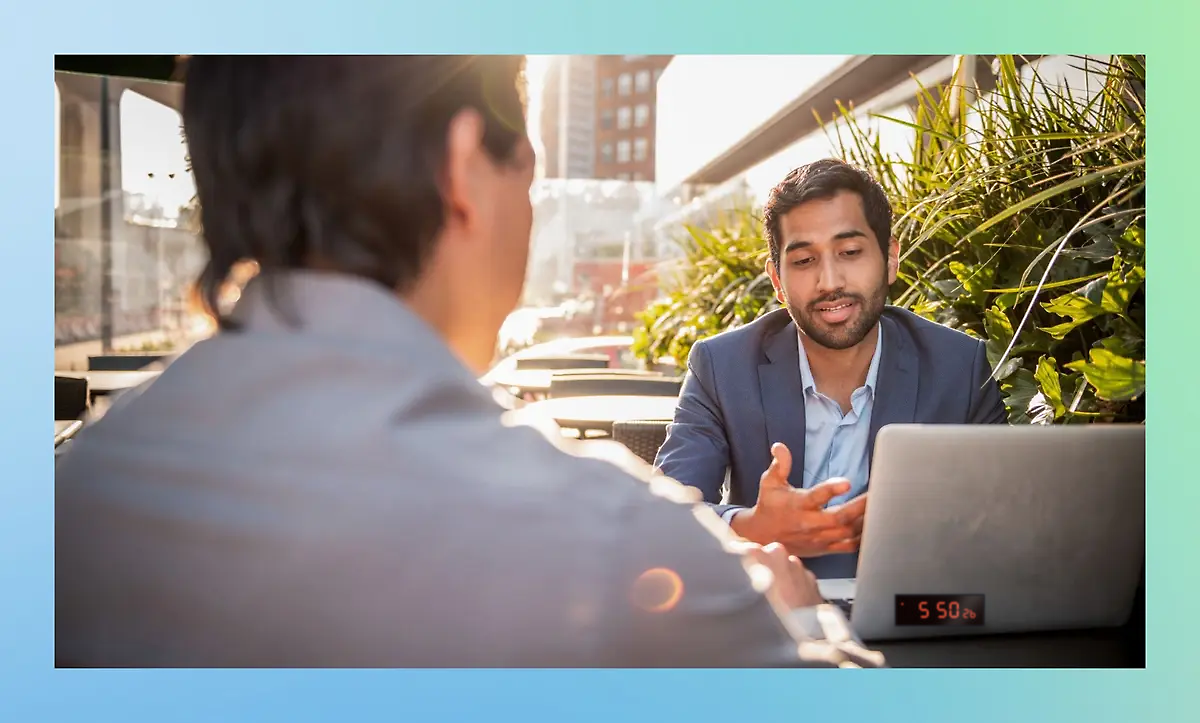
5:50
